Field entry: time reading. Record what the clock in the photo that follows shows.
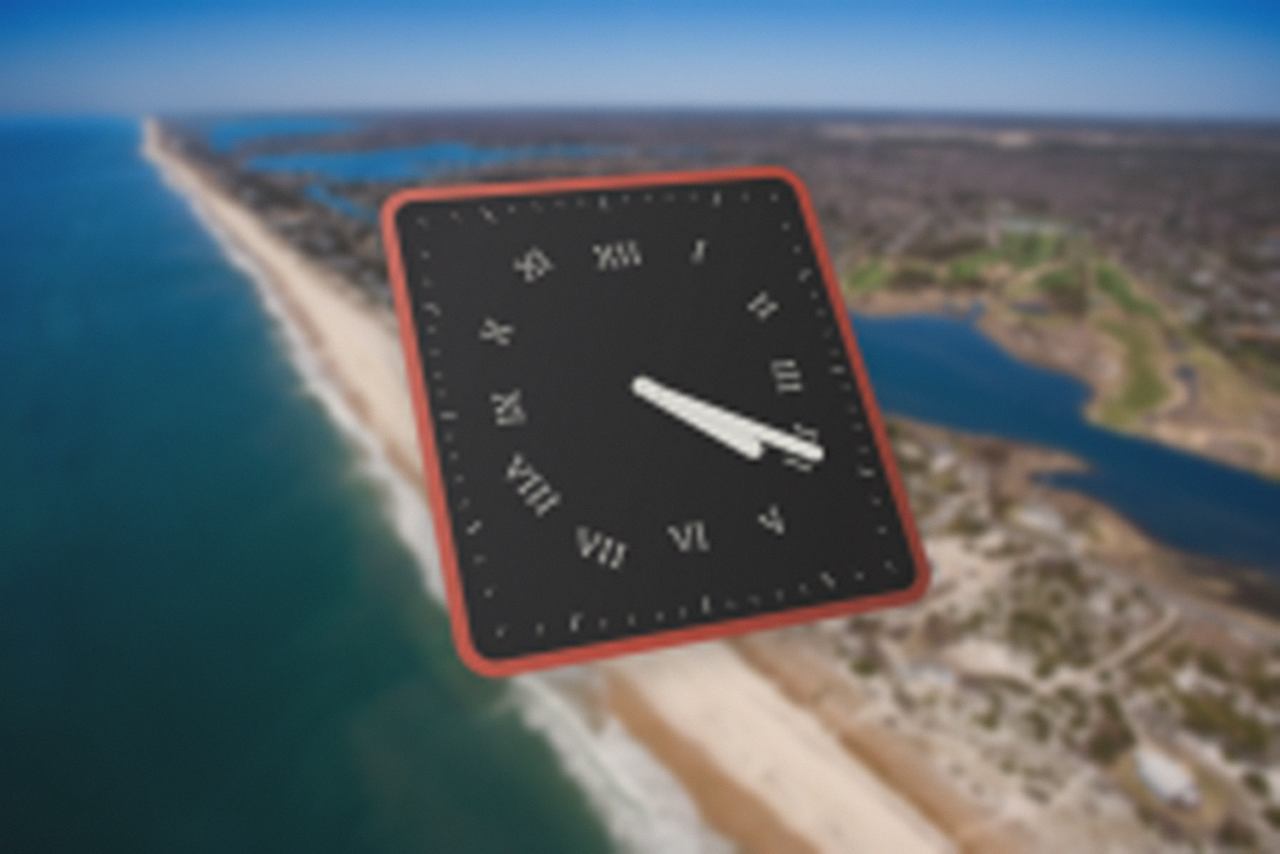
4:20
